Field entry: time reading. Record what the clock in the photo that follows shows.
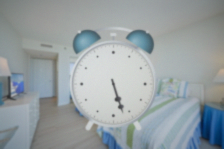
5:27
